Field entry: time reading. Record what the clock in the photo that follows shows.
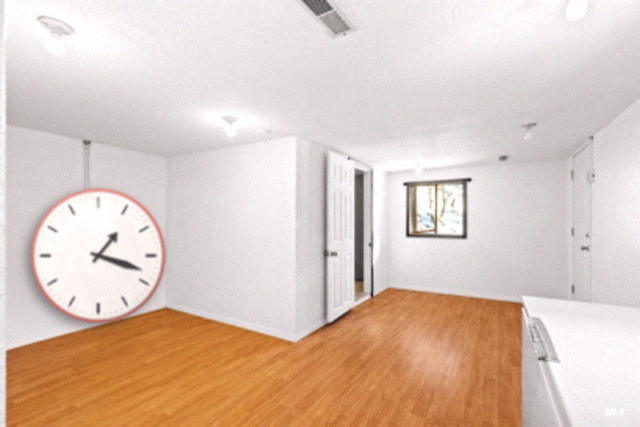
1:18
